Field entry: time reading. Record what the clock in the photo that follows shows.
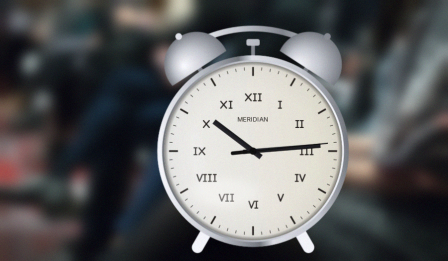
10:14:14
